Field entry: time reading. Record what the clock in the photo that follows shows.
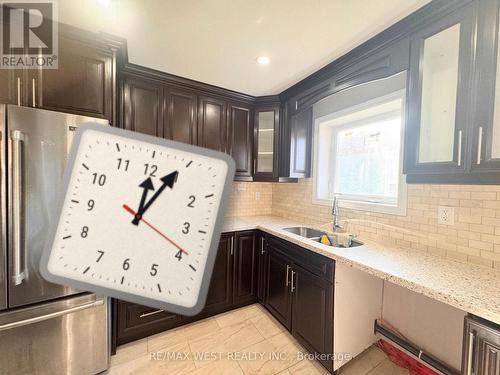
12:04:19
